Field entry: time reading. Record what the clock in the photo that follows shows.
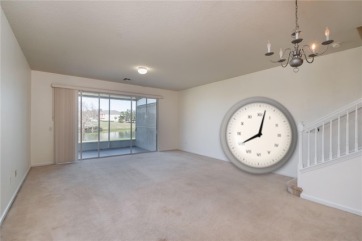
8:02
